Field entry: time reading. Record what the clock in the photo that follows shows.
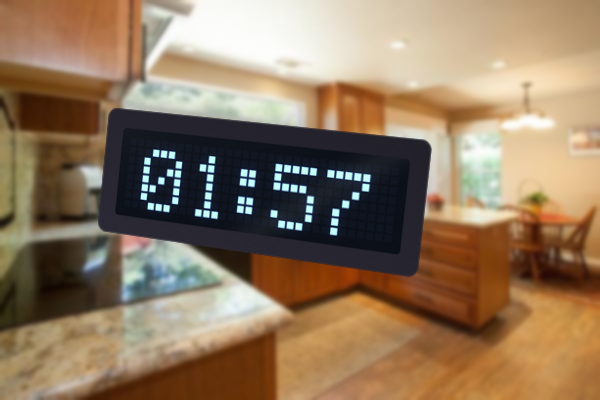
1:57
